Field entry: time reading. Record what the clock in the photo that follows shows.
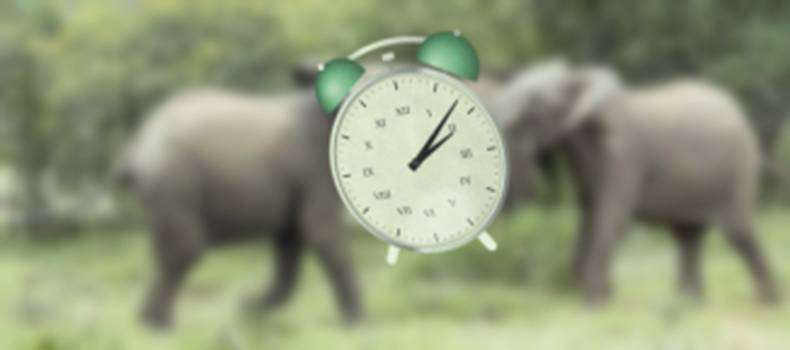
2:08
